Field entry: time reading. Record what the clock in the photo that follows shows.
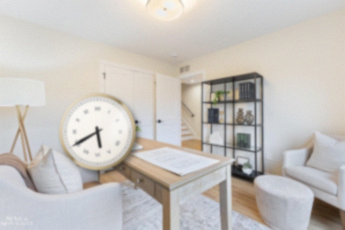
5:40
